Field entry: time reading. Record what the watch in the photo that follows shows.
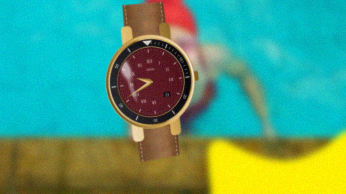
9:41
